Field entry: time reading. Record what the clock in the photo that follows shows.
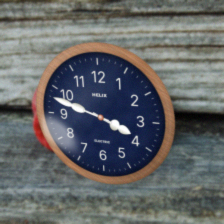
3:48
